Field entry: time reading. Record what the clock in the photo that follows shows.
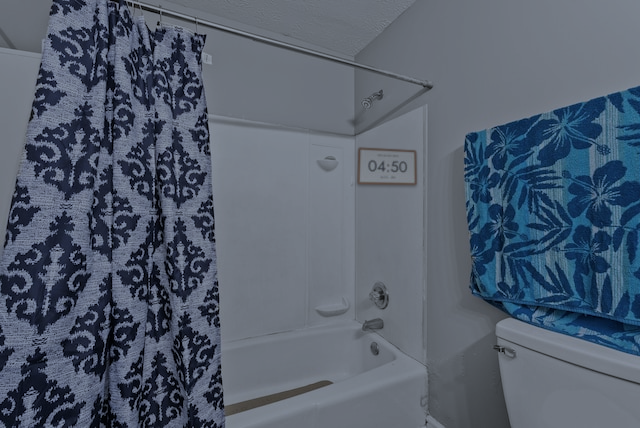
4:50
